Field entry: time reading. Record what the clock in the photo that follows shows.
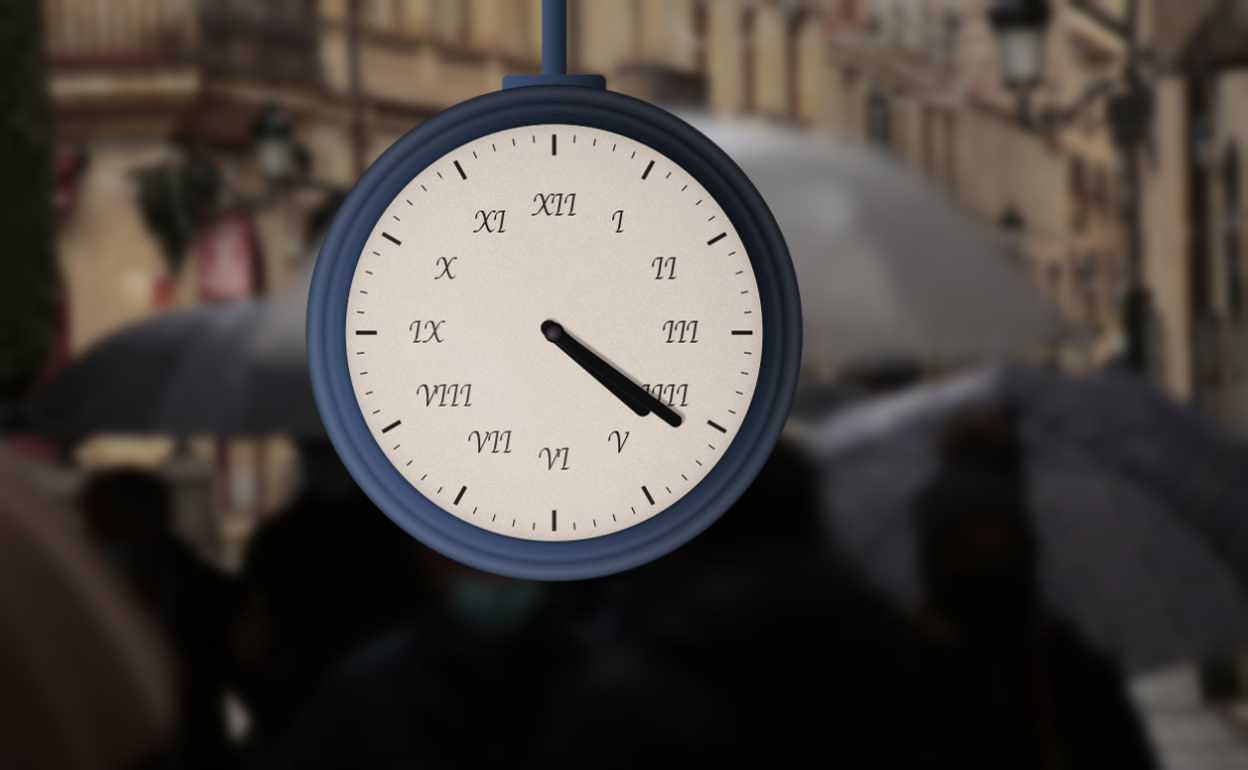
4:21
